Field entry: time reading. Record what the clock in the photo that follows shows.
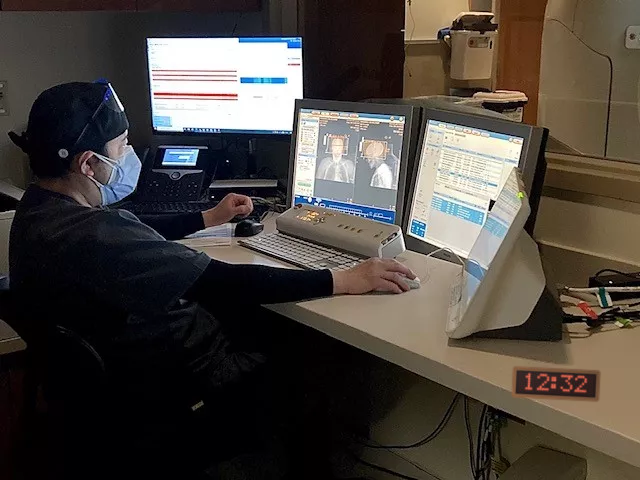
12:32
